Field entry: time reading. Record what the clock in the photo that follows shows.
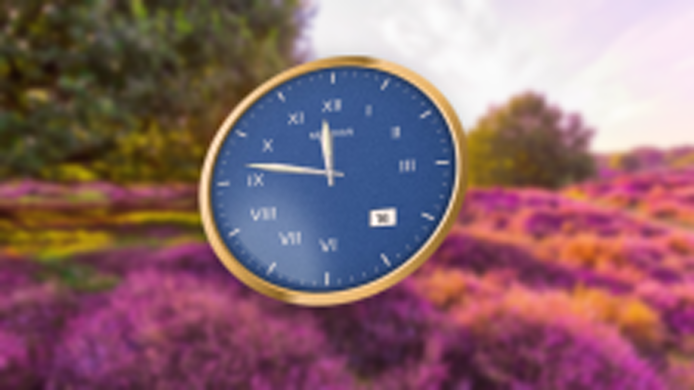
11:47
